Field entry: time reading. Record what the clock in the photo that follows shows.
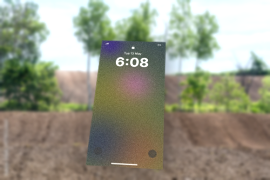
6:08
